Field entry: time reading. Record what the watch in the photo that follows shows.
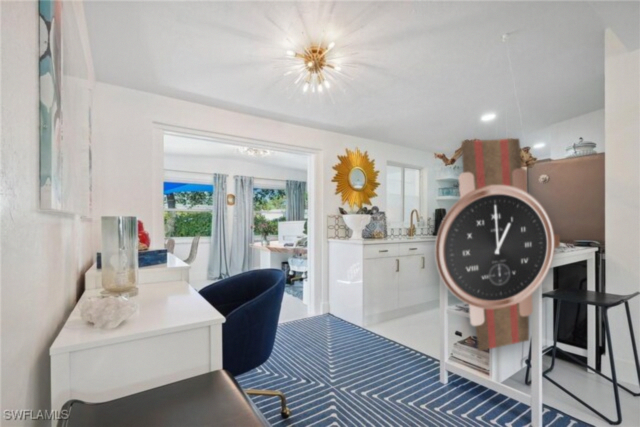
1:00
